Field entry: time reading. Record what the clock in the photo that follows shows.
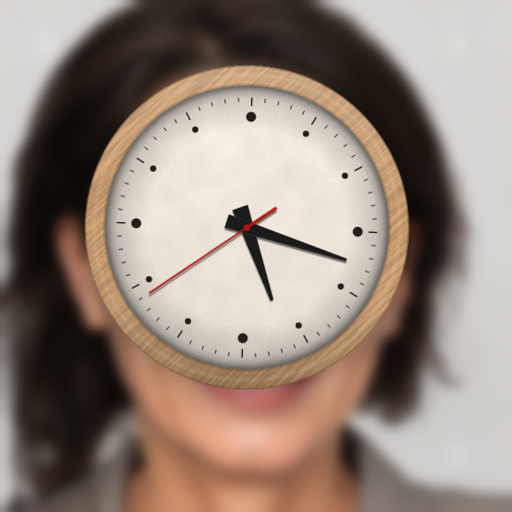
5:17:39
